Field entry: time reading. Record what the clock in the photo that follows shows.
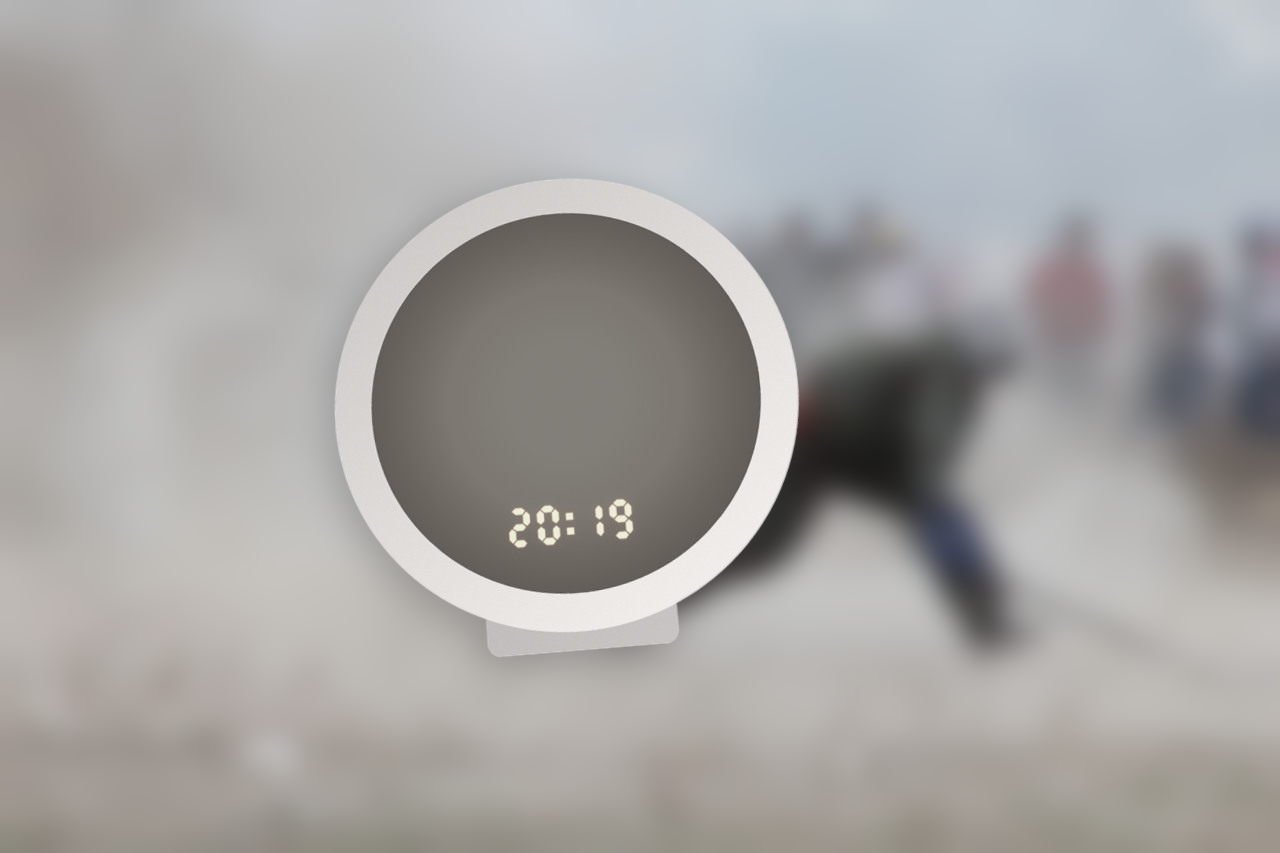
20:19
